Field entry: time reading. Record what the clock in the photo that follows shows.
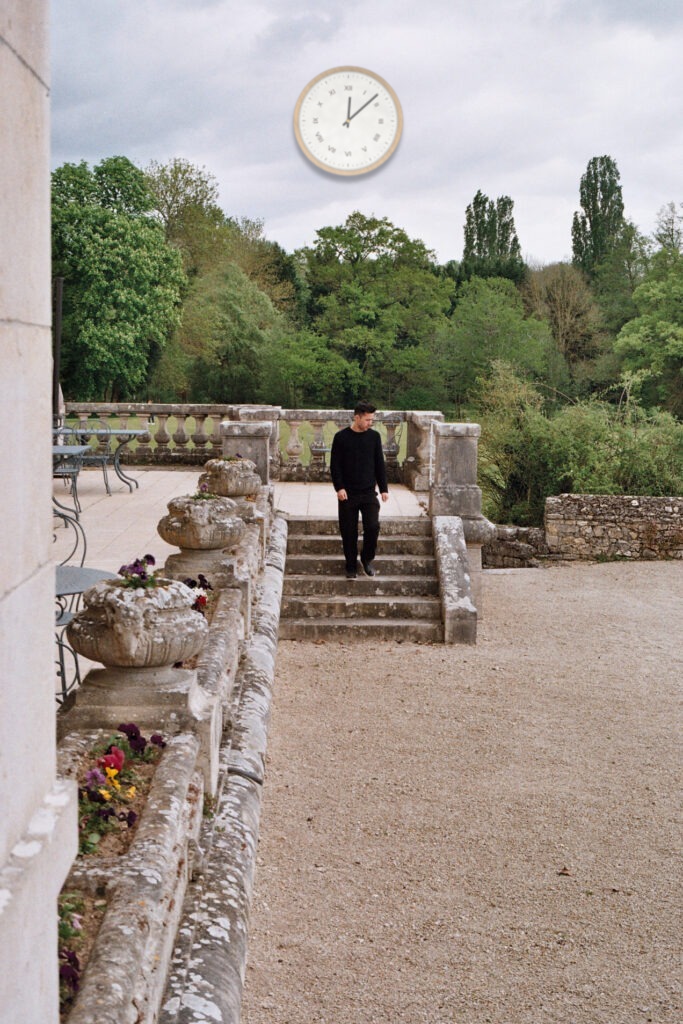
12:08
